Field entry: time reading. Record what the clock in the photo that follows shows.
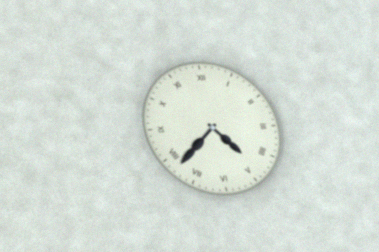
4:38
